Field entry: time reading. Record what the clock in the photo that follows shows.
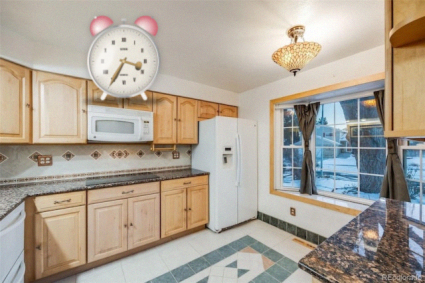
3:35
